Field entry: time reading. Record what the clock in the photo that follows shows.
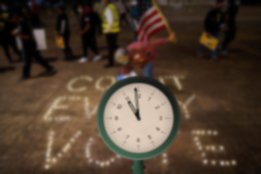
10:59
